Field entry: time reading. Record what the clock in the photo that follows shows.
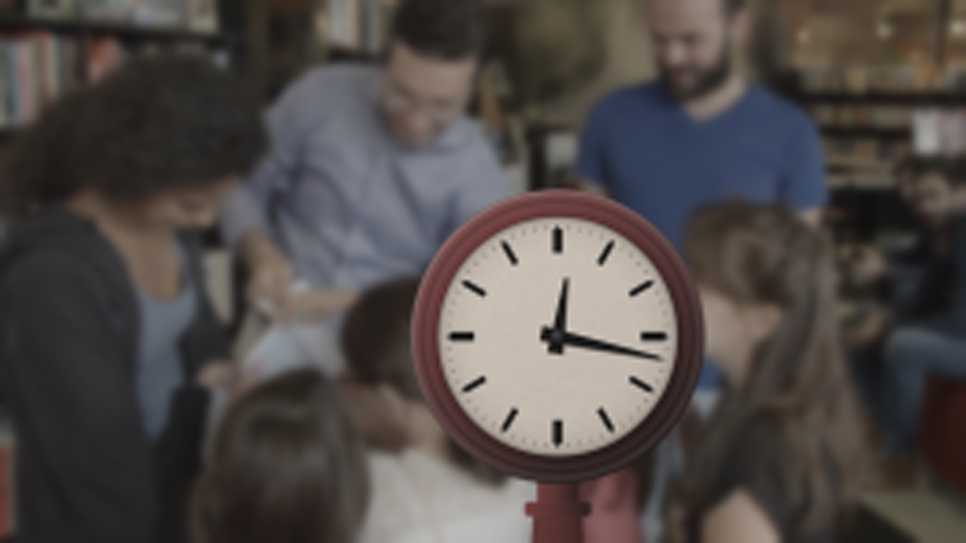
12:17
